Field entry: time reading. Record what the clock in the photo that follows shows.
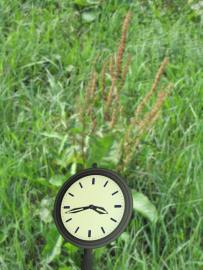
3:43
